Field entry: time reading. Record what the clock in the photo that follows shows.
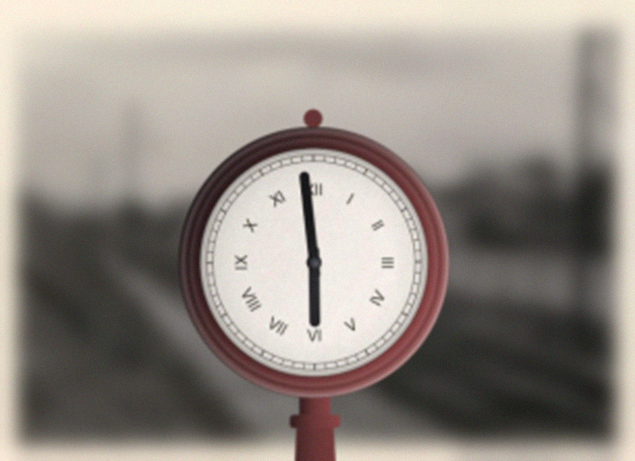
5:59
